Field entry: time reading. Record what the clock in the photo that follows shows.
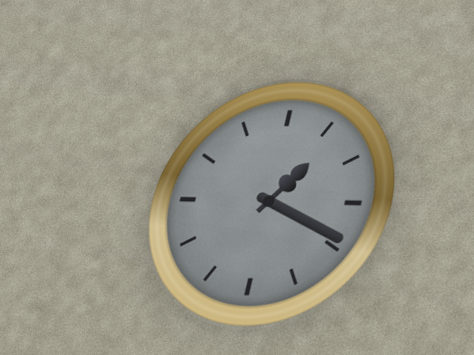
1:19
